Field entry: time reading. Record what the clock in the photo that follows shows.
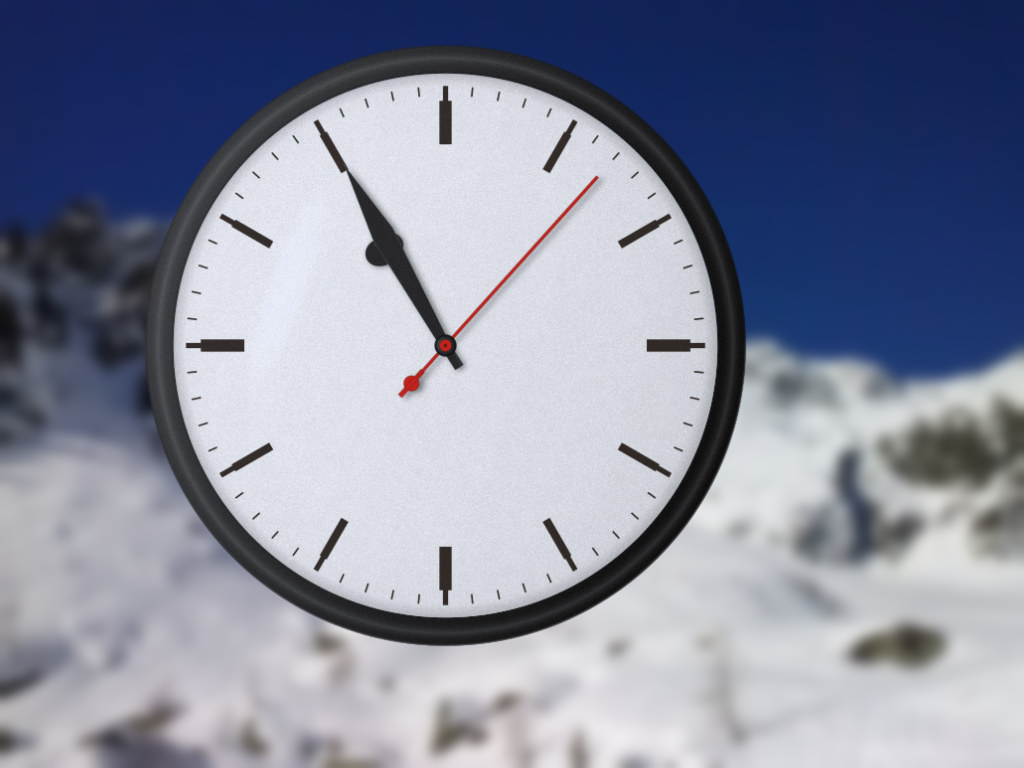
10:55:07
